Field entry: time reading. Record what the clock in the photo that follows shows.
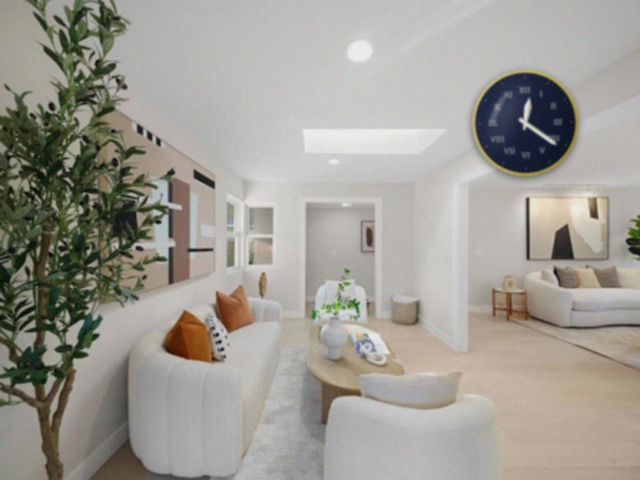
12:21
